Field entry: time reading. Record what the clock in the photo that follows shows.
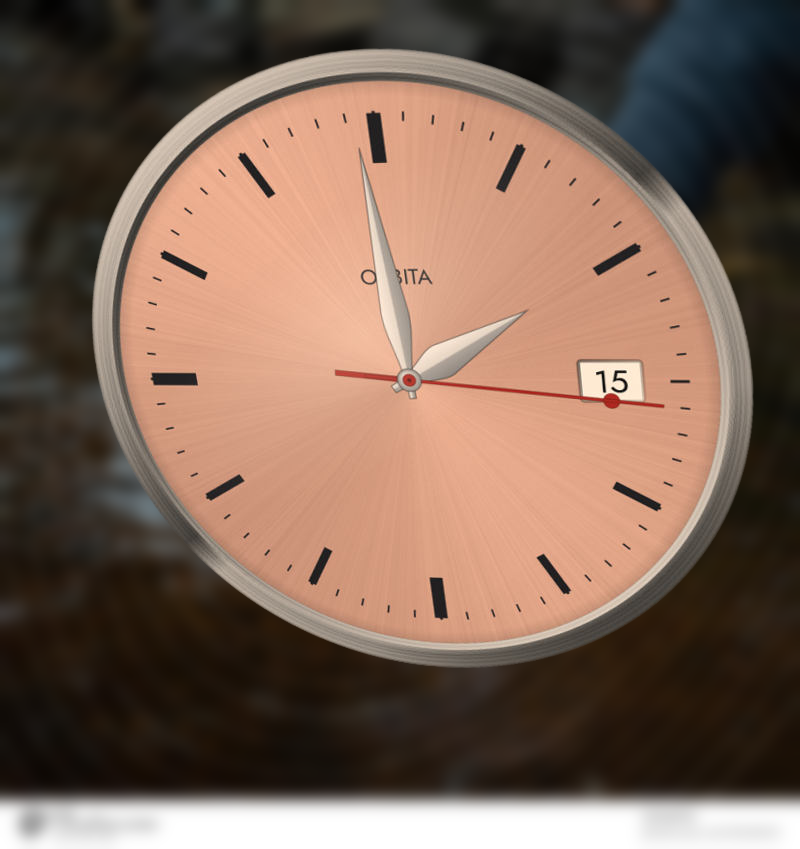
1:59:16
